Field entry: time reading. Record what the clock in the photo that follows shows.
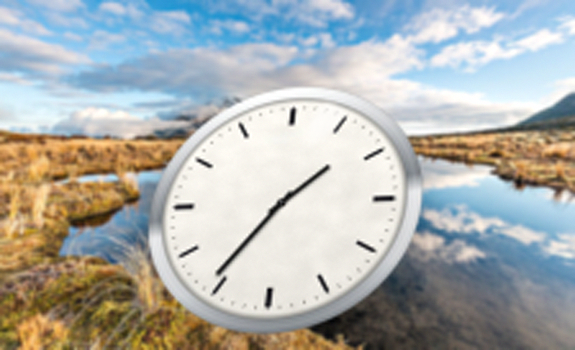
1:36
